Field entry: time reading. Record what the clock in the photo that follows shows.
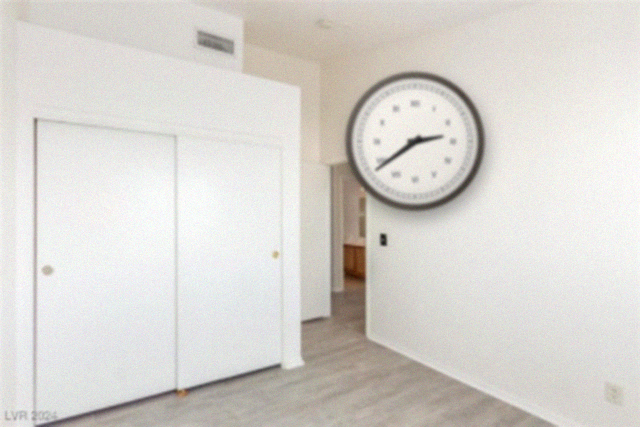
2:39
